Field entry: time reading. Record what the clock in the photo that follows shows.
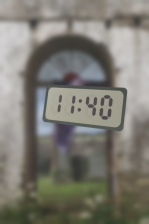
11:40
